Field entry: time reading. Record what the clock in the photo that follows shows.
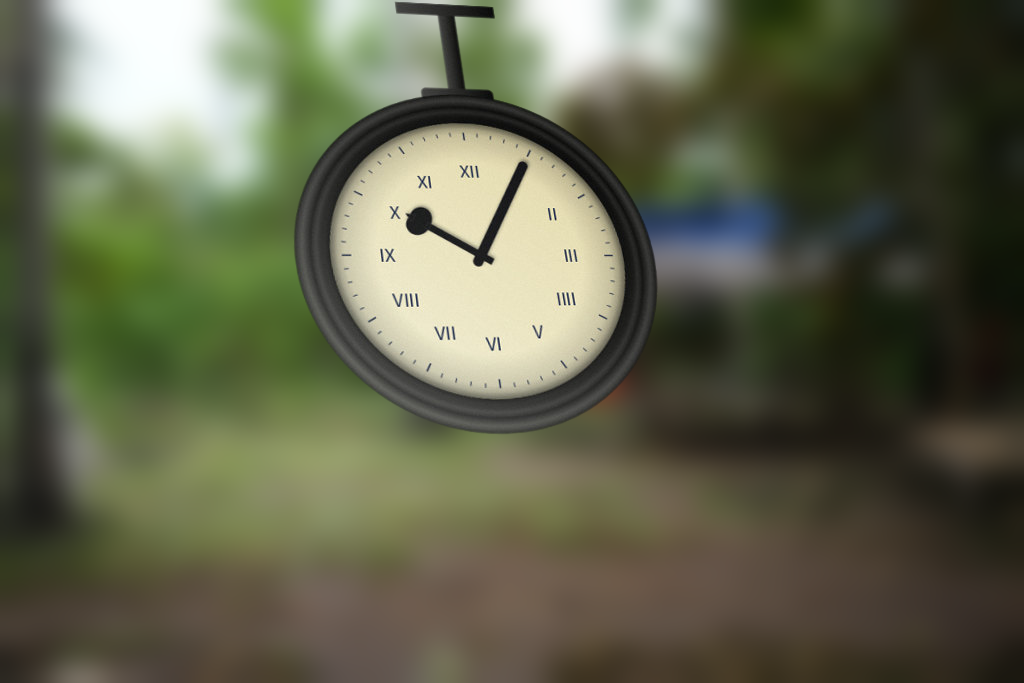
10:05
